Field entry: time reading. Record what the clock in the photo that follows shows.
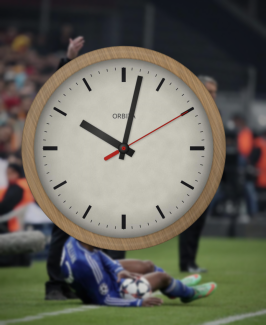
10:02:10
